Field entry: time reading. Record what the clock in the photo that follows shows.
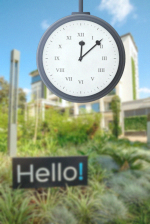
12:08
